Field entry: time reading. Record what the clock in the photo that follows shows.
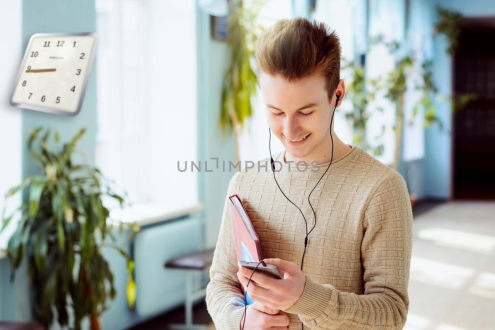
8:44
